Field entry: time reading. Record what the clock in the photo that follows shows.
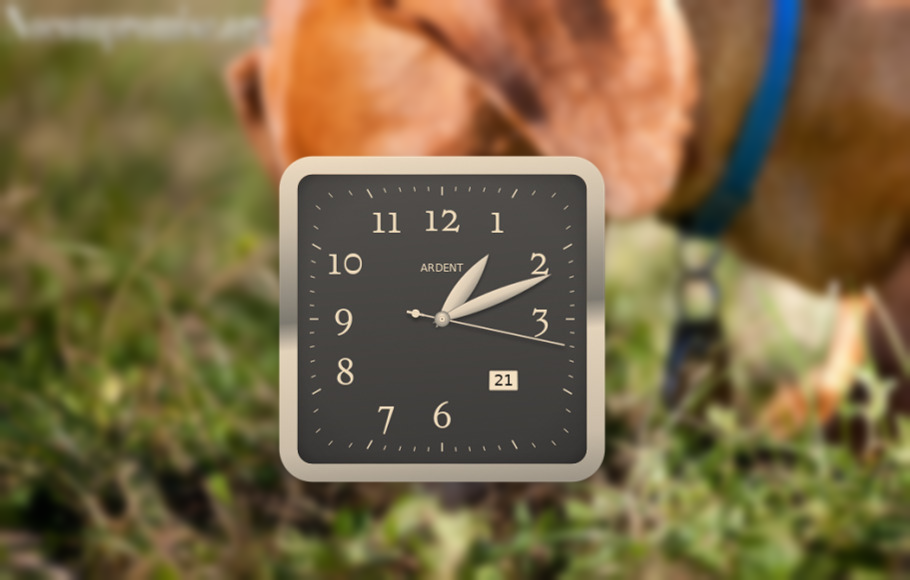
1:11:17
